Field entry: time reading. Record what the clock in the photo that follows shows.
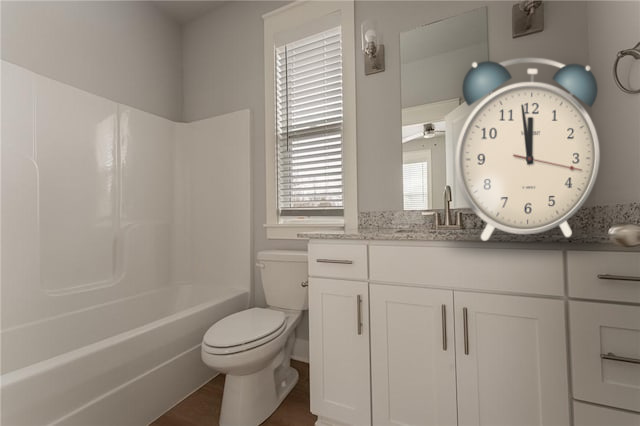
11:58:17
